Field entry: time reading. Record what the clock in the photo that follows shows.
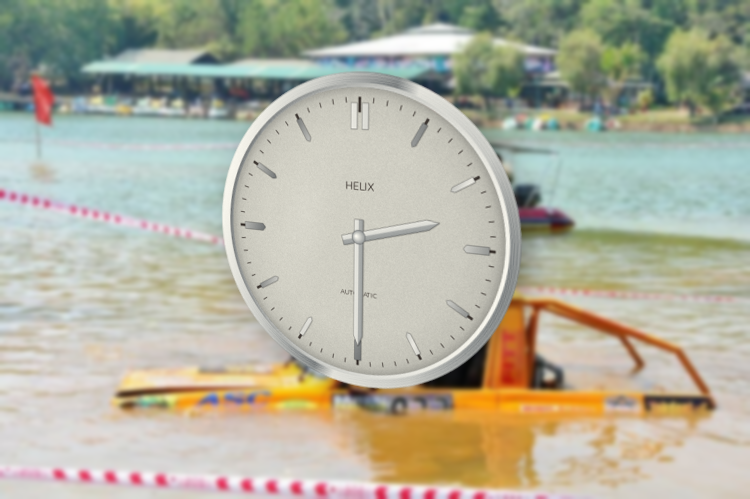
2:30
